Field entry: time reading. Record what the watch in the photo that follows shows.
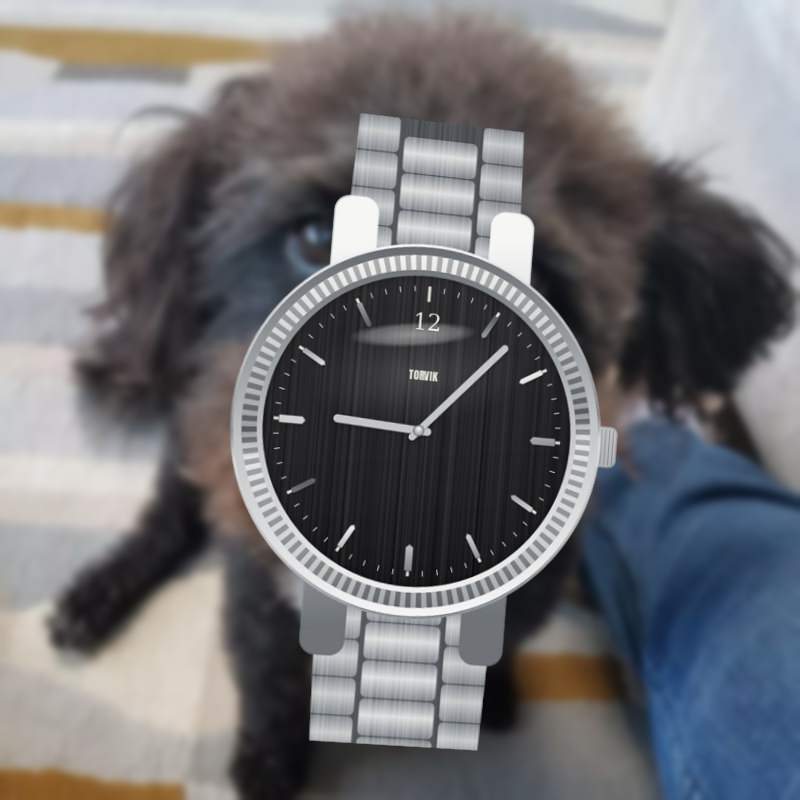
9:07
